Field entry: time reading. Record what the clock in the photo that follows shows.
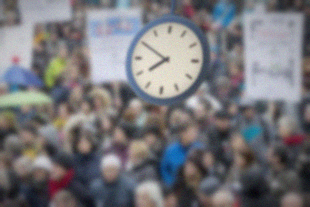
7:50
